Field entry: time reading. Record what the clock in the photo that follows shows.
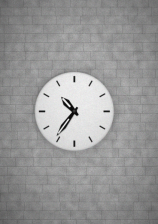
10:36
